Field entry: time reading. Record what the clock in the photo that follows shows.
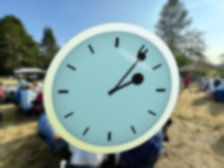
2:06
